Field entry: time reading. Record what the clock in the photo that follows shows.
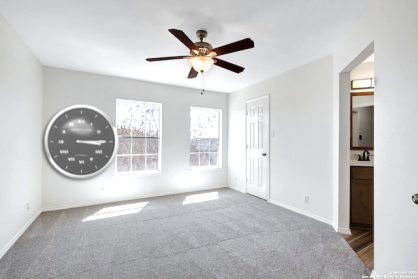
3:15
